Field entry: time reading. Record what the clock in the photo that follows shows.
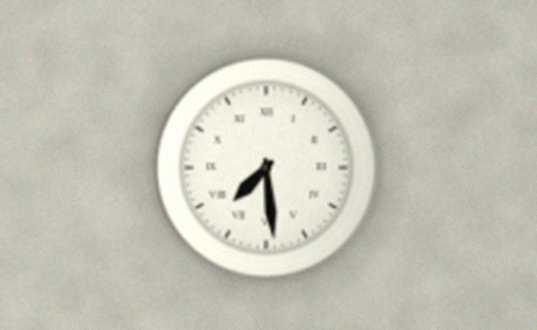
7:29
